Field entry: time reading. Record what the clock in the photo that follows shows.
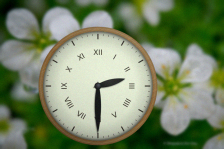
2:30
